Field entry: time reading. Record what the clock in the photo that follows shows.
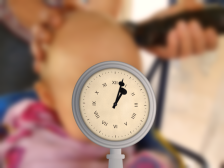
1:03
